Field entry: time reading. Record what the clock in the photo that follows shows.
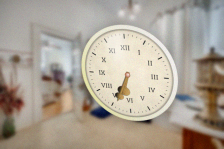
6:34
